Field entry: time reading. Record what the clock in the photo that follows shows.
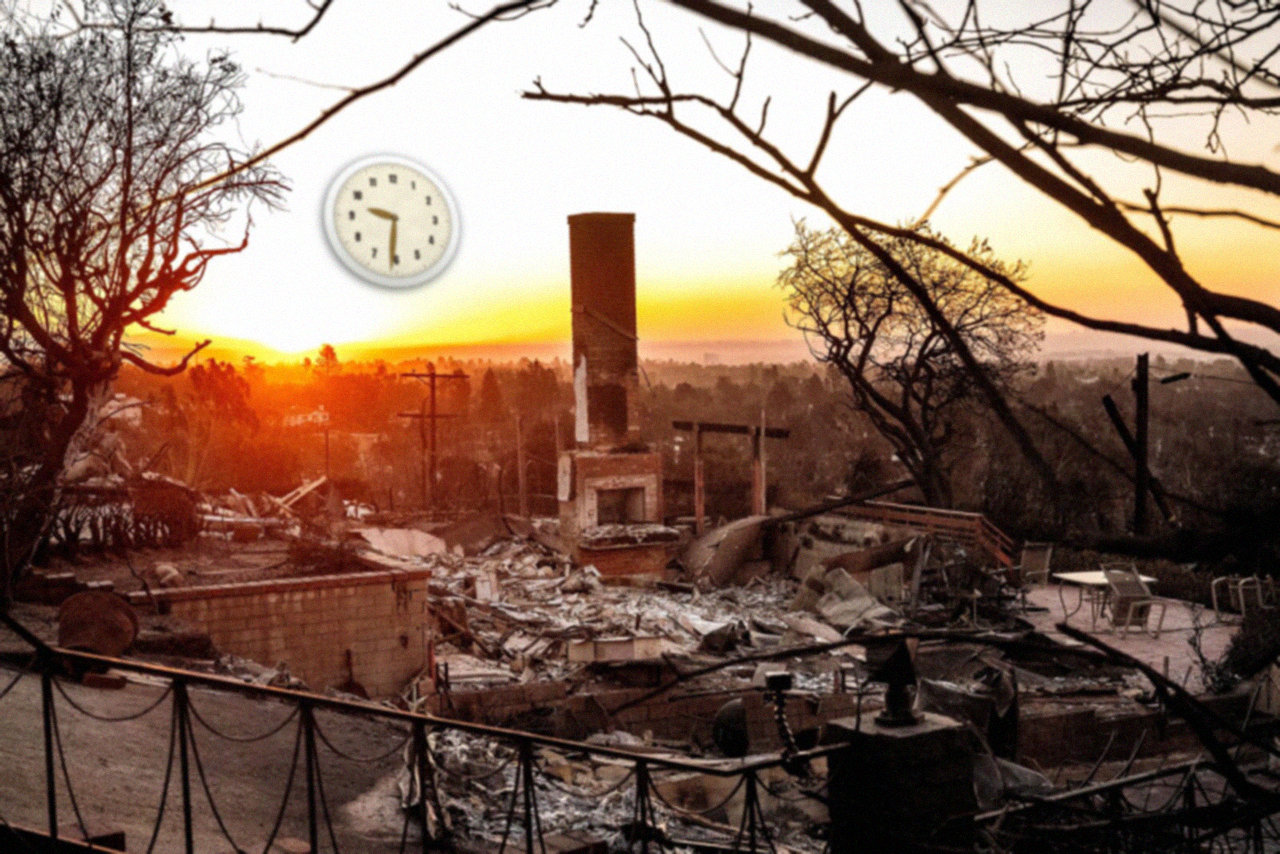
9:31
